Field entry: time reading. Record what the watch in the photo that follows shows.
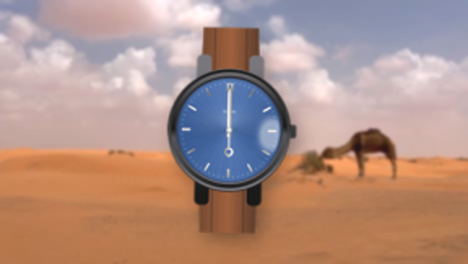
6:00
